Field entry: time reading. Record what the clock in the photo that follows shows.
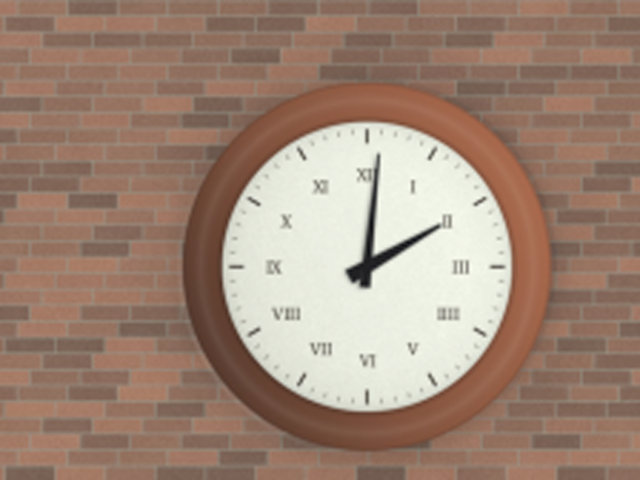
2:01
